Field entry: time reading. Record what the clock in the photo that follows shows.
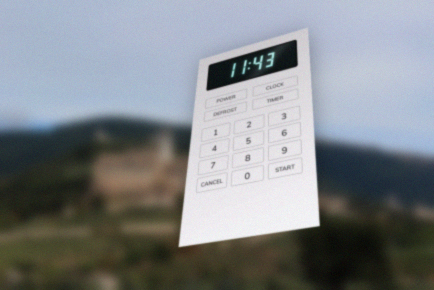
11:43
